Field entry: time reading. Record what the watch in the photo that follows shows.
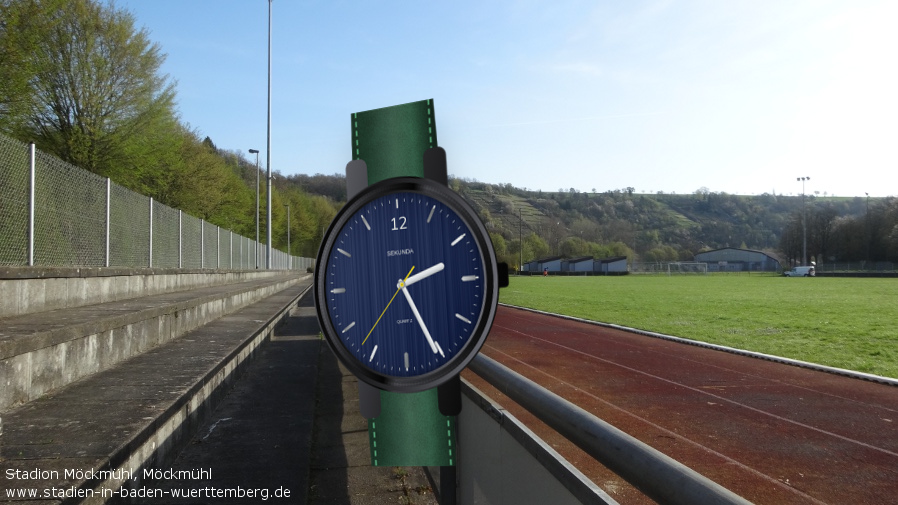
2:25:37
